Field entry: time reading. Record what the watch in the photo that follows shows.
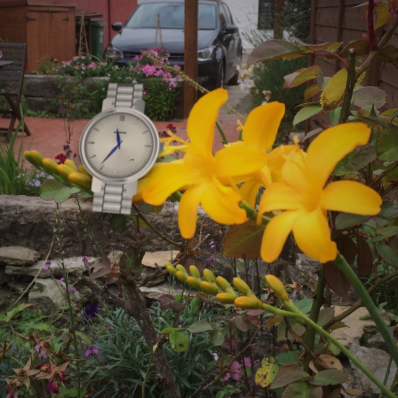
11:36
